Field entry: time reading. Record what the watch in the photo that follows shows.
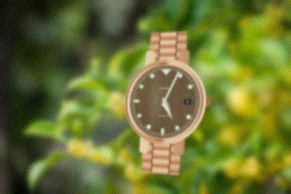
5:04
